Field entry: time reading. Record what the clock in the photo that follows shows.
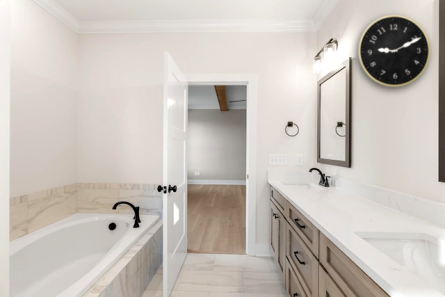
9:11
